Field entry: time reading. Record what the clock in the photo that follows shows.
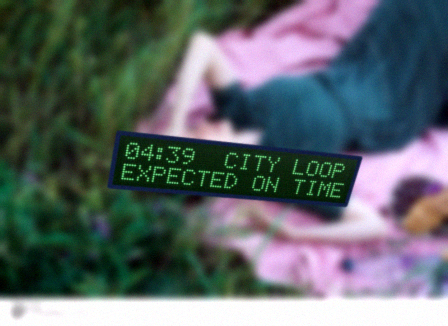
4:39
